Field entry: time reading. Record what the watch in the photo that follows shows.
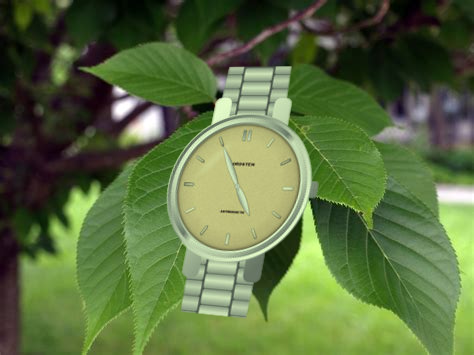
4:55
